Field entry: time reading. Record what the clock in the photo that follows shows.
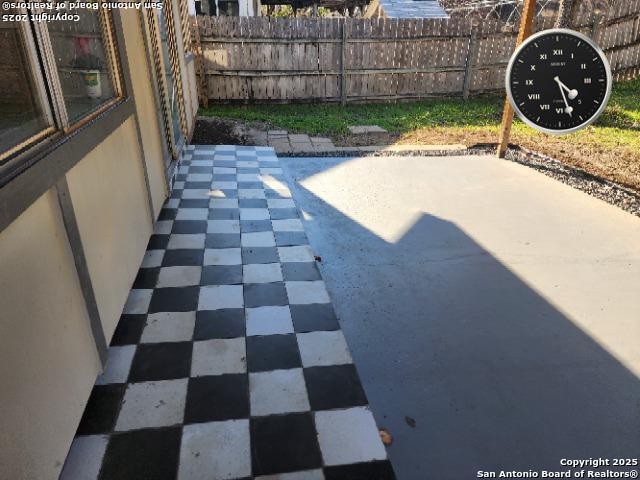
4:27
